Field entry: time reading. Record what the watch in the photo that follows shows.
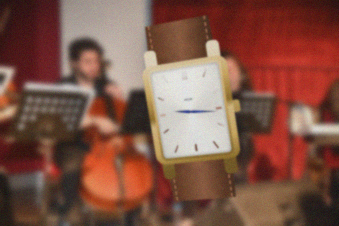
9:16
